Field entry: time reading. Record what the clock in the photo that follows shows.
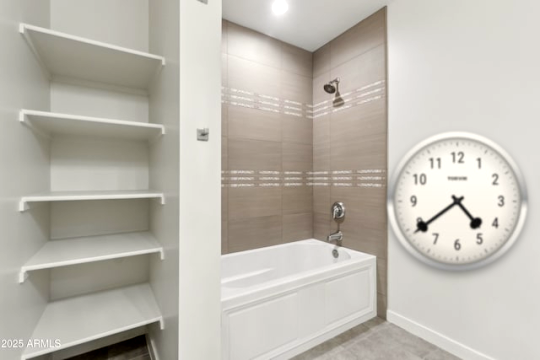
4:39
